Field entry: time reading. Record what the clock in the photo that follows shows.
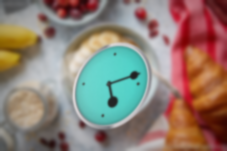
5:12
